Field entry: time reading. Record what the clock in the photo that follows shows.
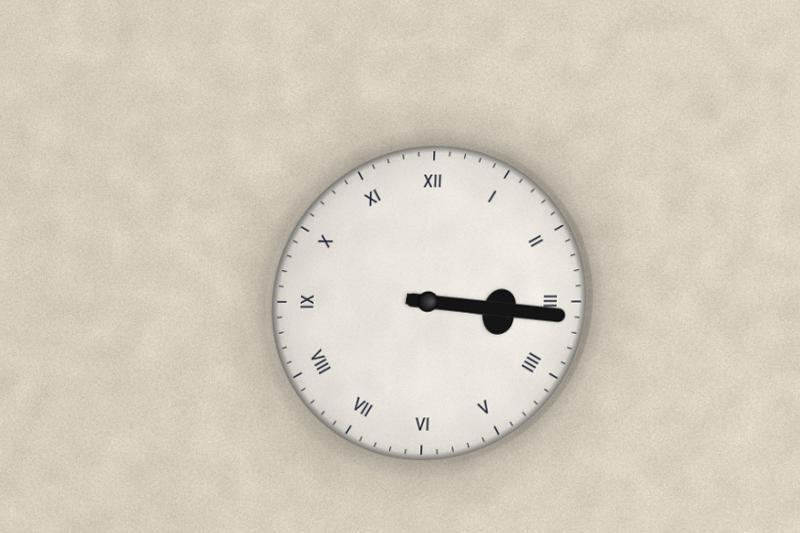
3:16
